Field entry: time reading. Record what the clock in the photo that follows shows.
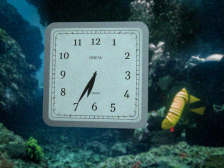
6:35
